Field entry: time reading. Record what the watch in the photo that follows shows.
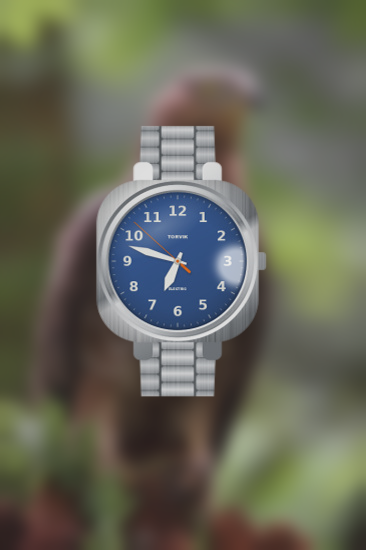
6:47:52
